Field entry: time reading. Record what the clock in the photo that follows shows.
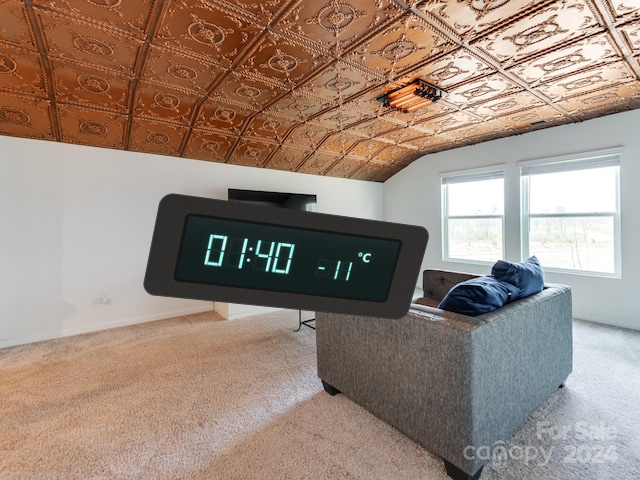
1:40
